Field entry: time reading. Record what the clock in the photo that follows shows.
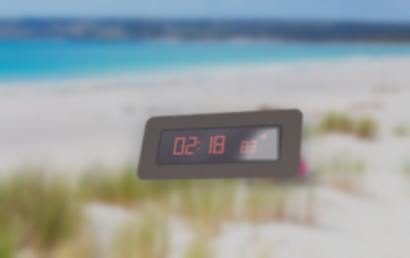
2:18
